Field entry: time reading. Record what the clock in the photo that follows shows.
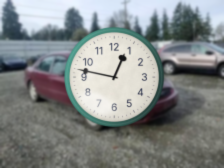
12:47
